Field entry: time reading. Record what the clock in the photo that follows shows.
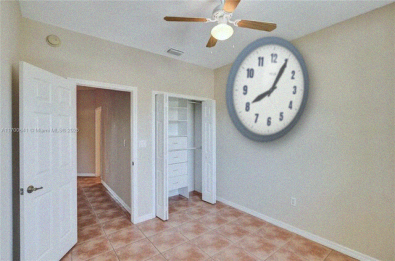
8:05
